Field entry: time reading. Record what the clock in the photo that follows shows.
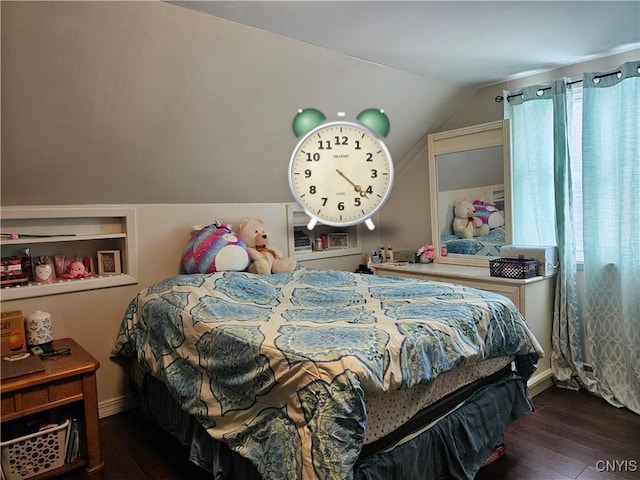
4:22
